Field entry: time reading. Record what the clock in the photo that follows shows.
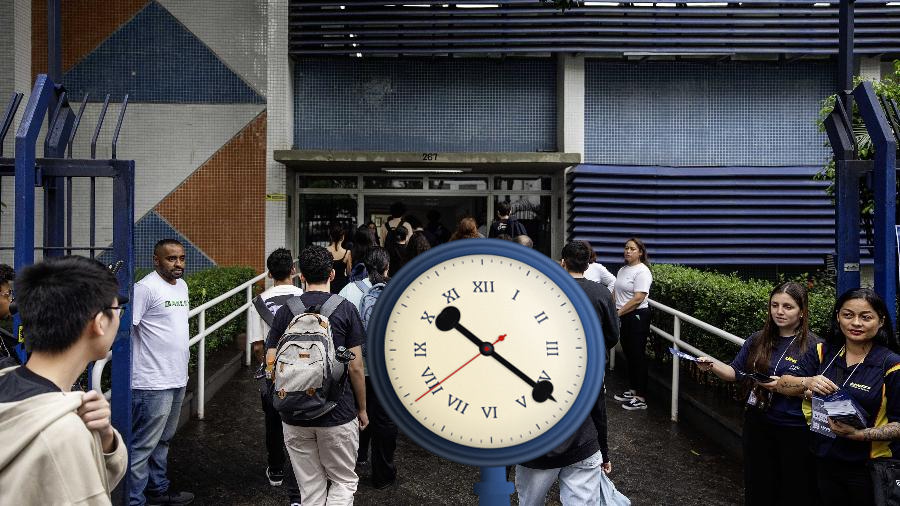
10:21:39
